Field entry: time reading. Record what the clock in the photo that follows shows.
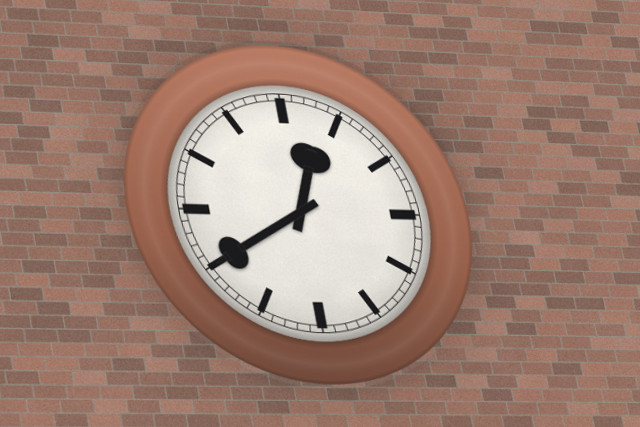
12:40
